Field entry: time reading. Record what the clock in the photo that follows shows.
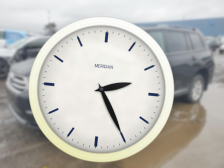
2:25
